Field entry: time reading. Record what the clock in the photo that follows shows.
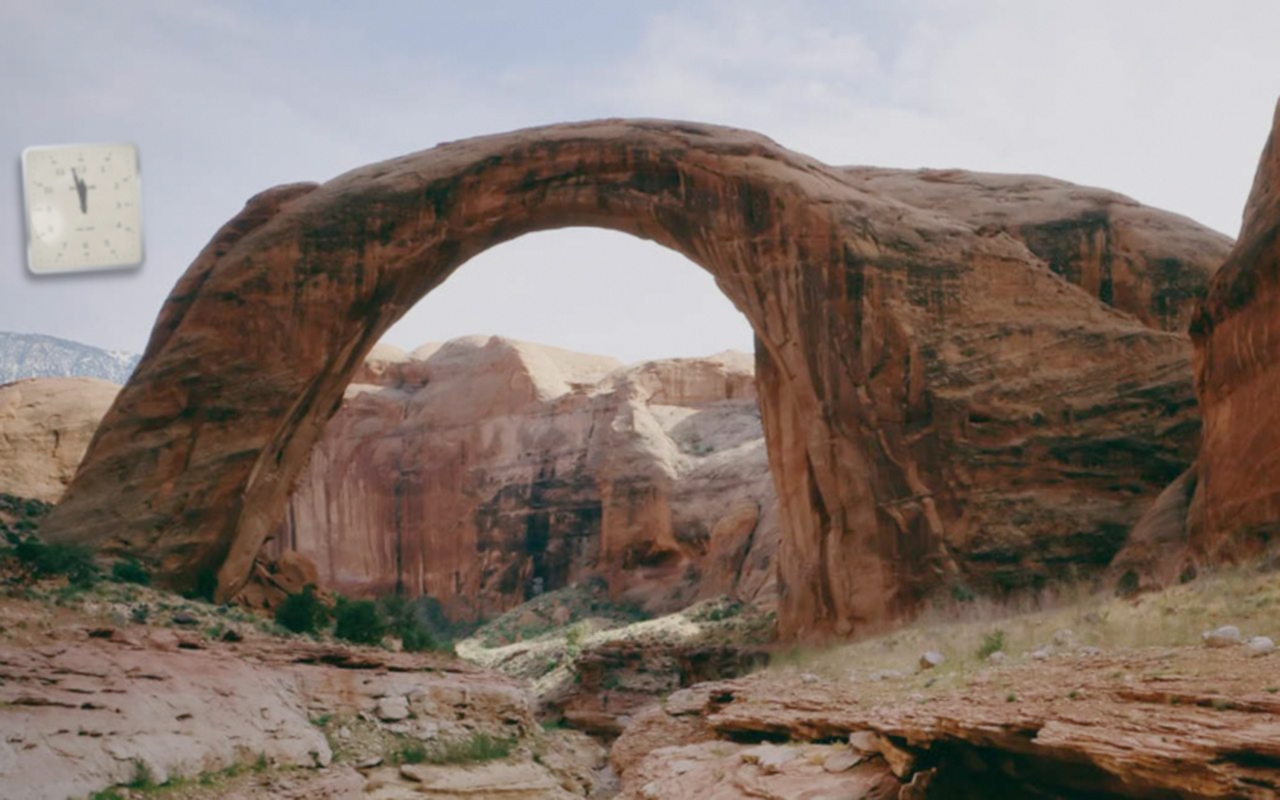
11:58
